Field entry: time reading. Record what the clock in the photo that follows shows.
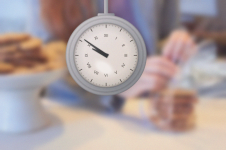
9:51
